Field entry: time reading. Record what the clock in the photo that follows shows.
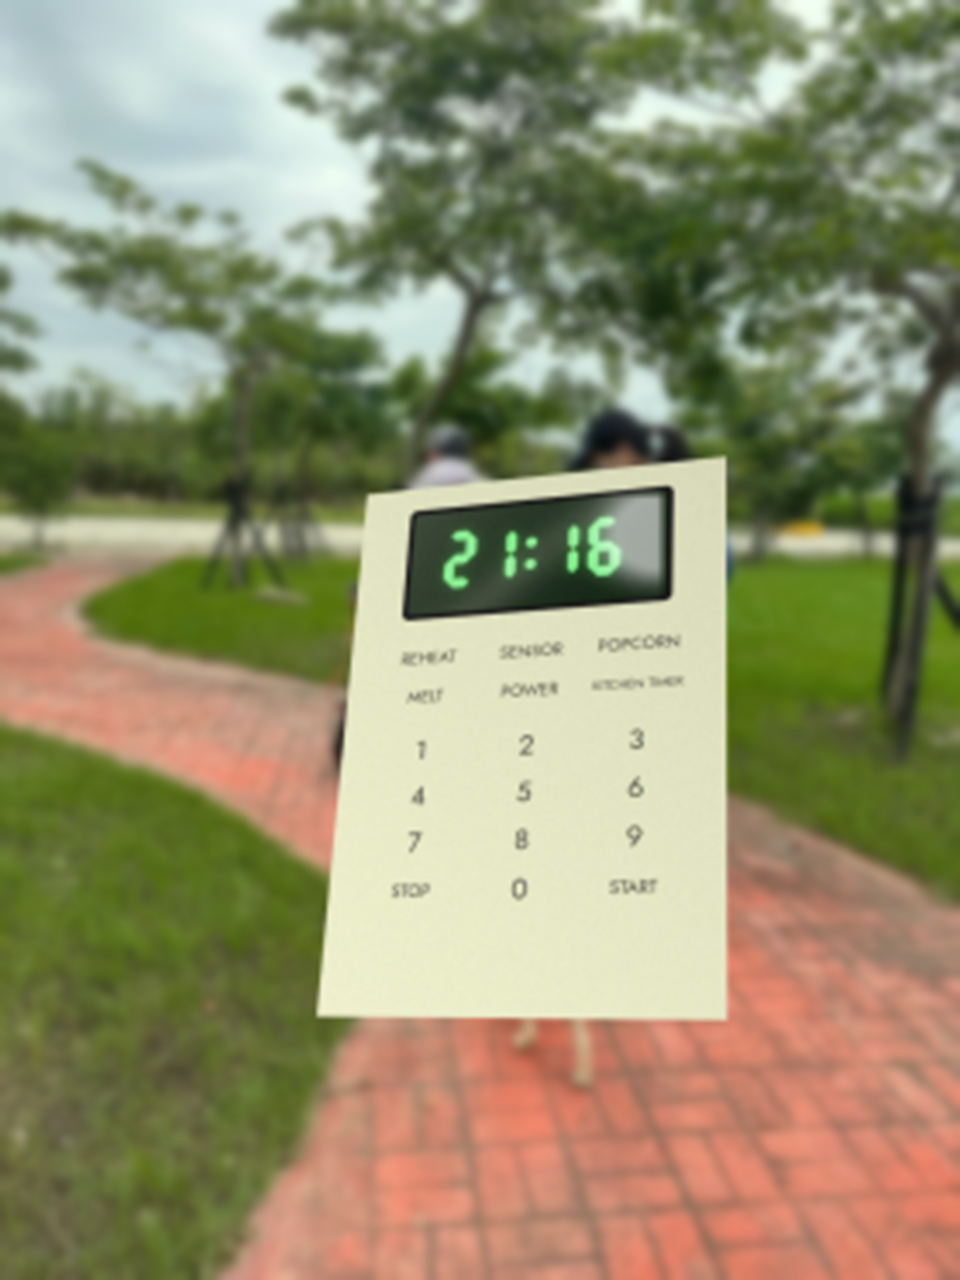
21:16
